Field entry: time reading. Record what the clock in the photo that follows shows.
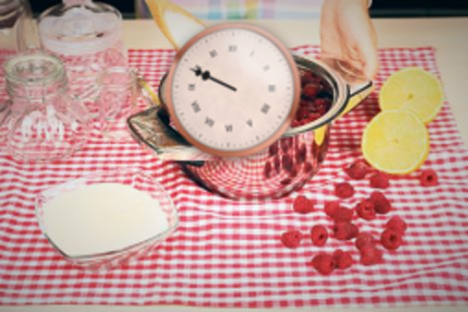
9:49
